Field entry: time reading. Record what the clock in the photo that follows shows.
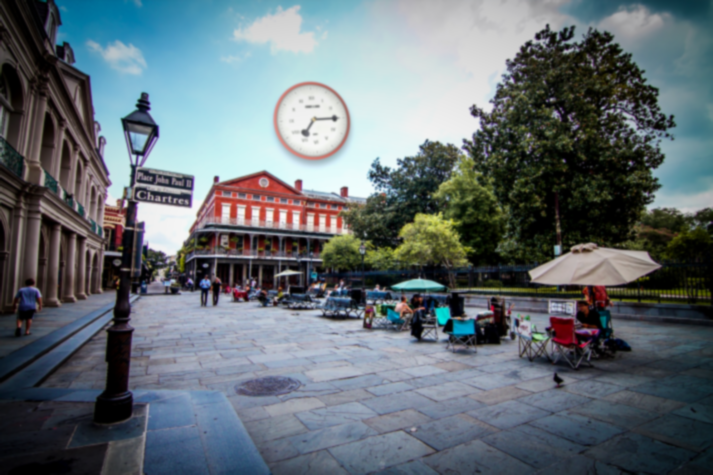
7:15
